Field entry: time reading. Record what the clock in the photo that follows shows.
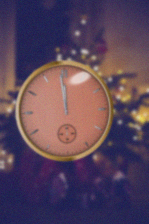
11:59
